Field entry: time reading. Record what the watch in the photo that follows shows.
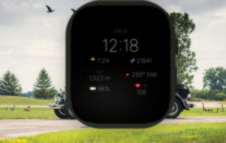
12:18
